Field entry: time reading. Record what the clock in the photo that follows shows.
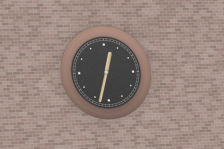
12:33
